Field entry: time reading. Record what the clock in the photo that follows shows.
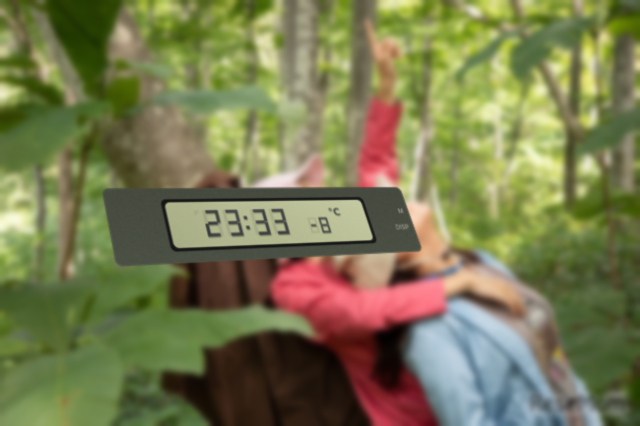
23:33
